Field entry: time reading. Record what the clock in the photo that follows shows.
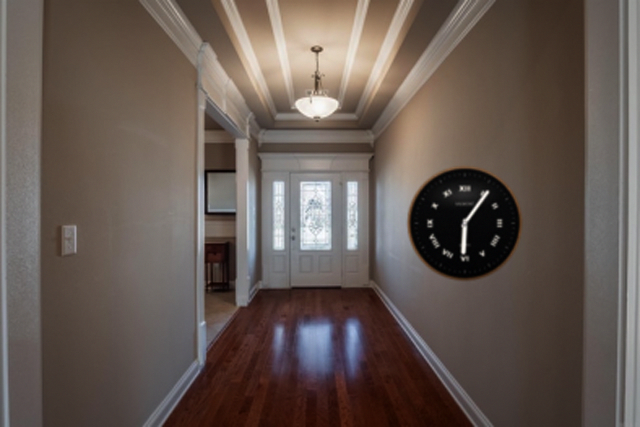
6:06
